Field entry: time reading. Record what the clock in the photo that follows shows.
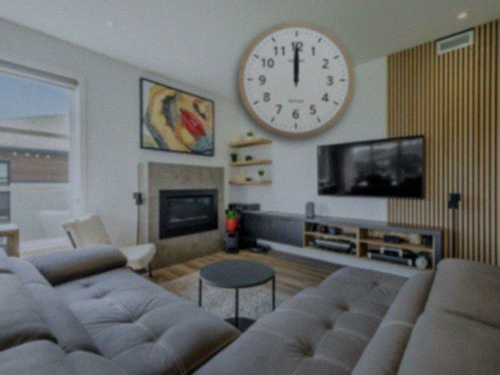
12:00
